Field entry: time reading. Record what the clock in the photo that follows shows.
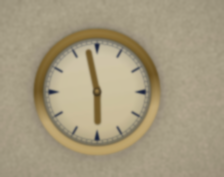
5:58
